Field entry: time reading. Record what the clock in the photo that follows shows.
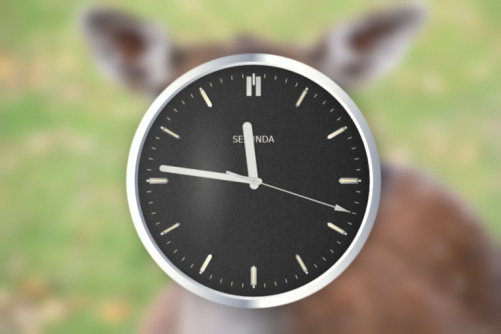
11:46:18
